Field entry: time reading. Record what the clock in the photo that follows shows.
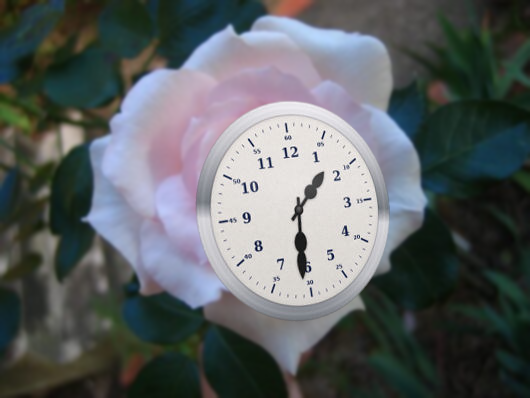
1:31
